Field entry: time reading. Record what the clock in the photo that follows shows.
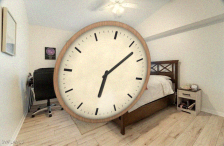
6:07
